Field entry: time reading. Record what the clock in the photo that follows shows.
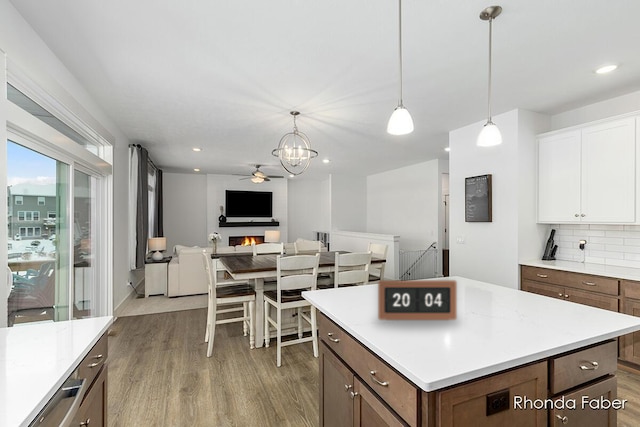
20:04
